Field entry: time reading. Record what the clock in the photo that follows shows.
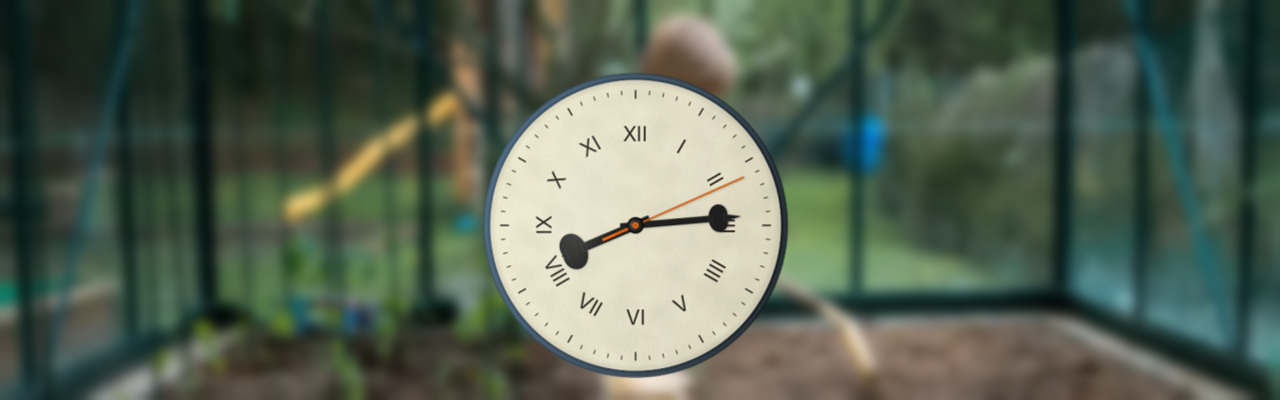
8:14:11
